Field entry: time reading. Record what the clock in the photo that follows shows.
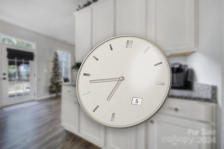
6:43
